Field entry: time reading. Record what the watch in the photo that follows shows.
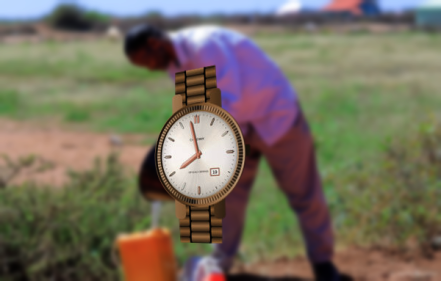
7:58
